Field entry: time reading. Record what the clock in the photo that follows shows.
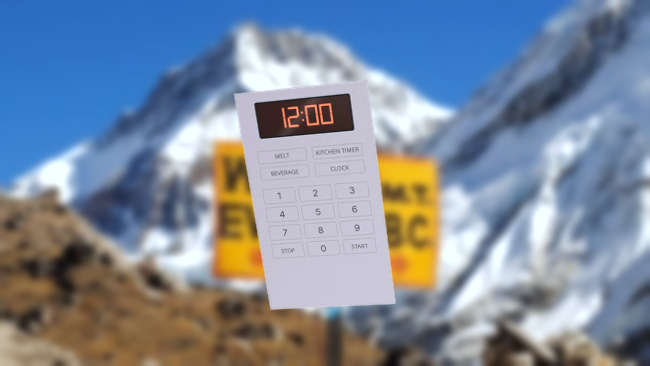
12:00
